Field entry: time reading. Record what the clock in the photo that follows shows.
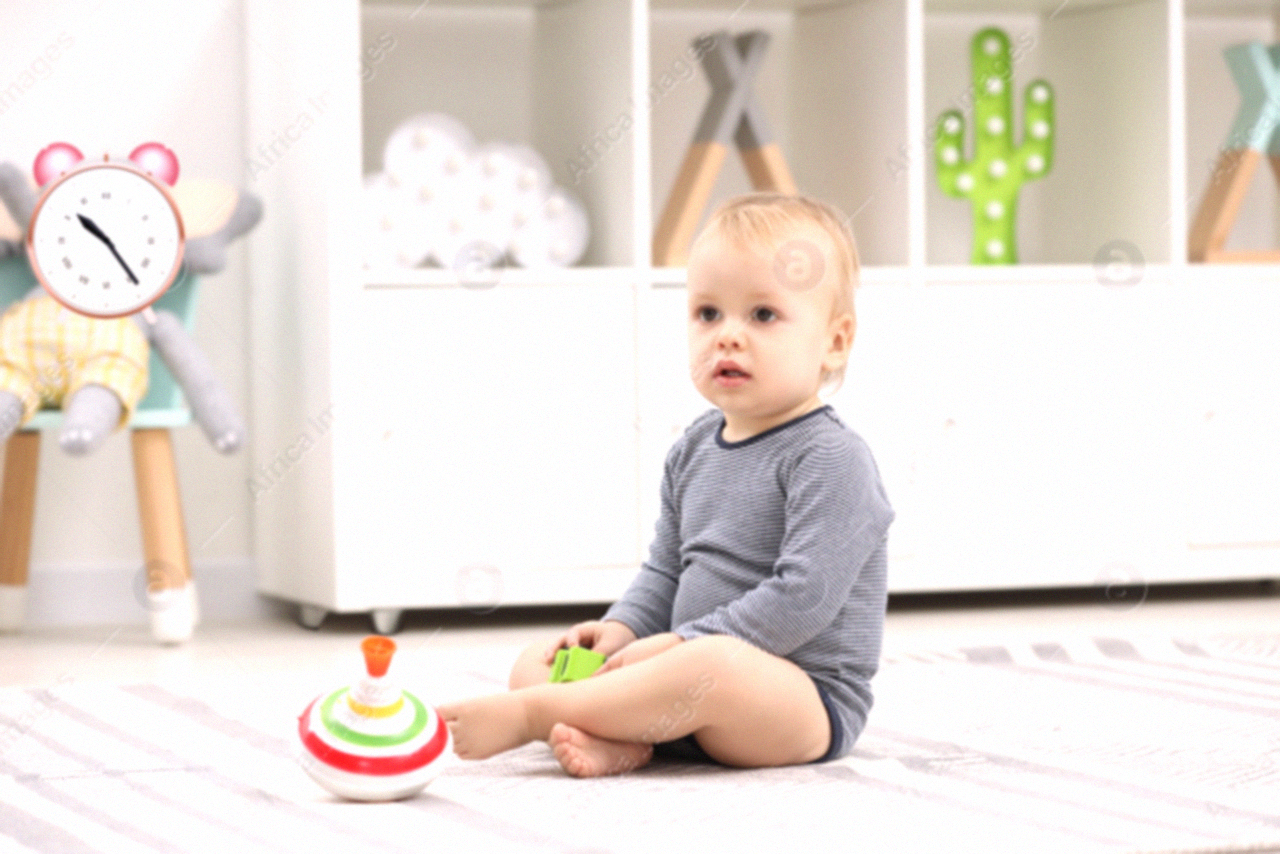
10:24
